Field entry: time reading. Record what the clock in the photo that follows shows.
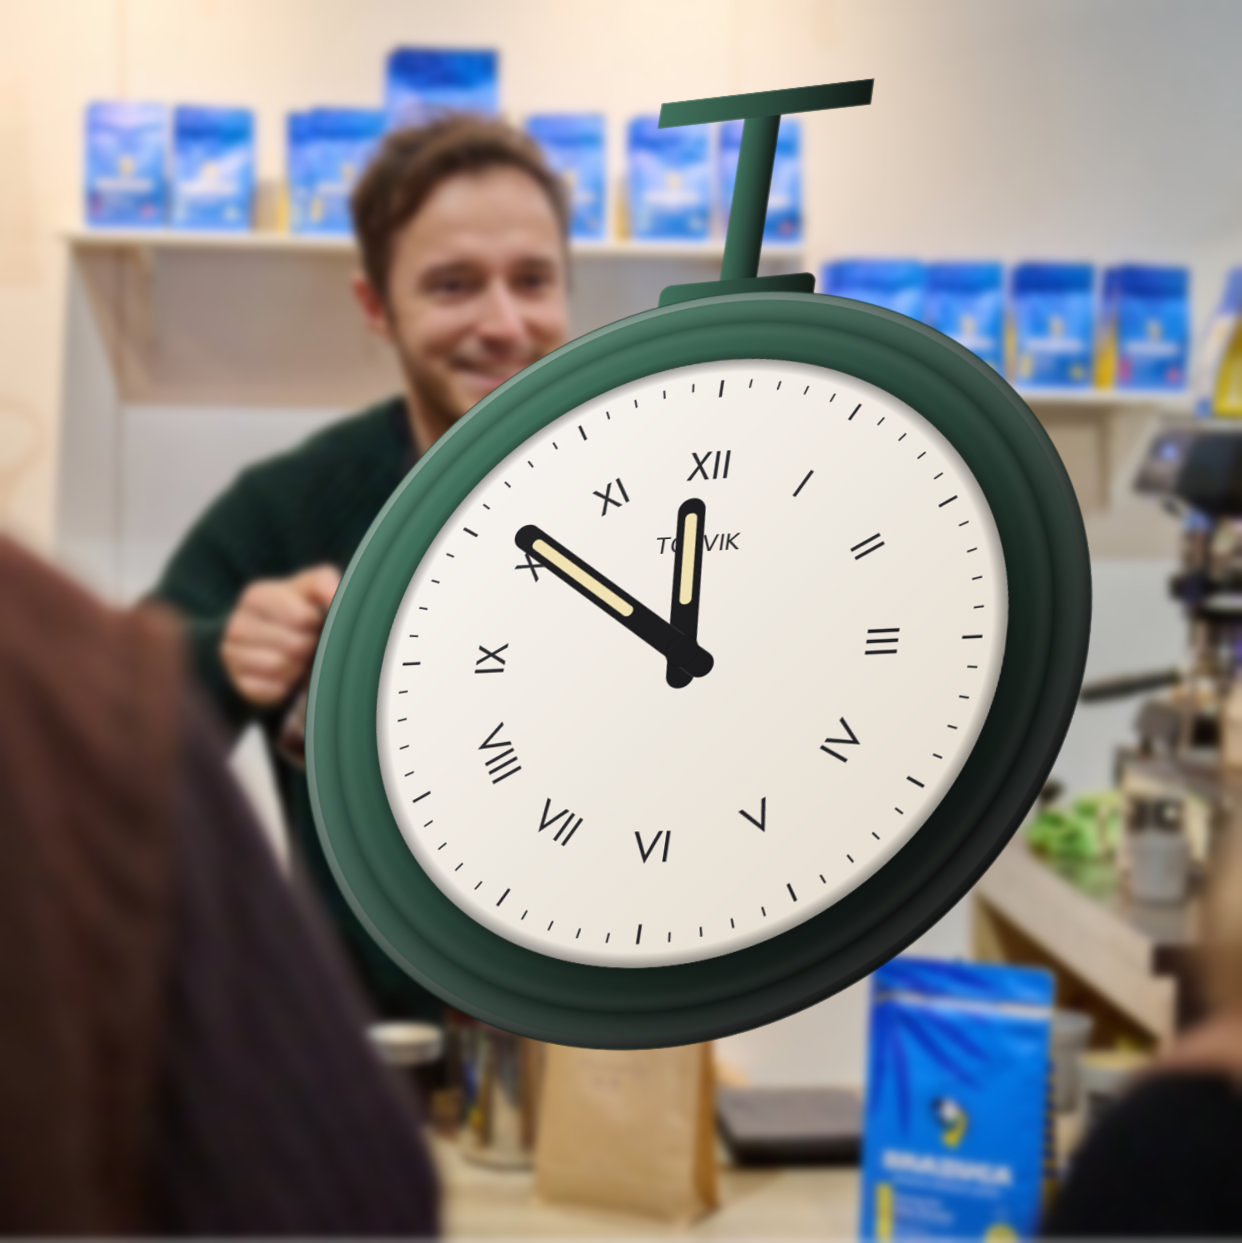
11:51
